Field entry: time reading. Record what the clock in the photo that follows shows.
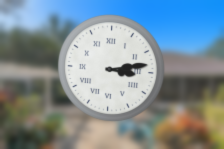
3:13
